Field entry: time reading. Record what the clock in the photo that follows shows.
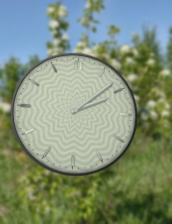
2:08
